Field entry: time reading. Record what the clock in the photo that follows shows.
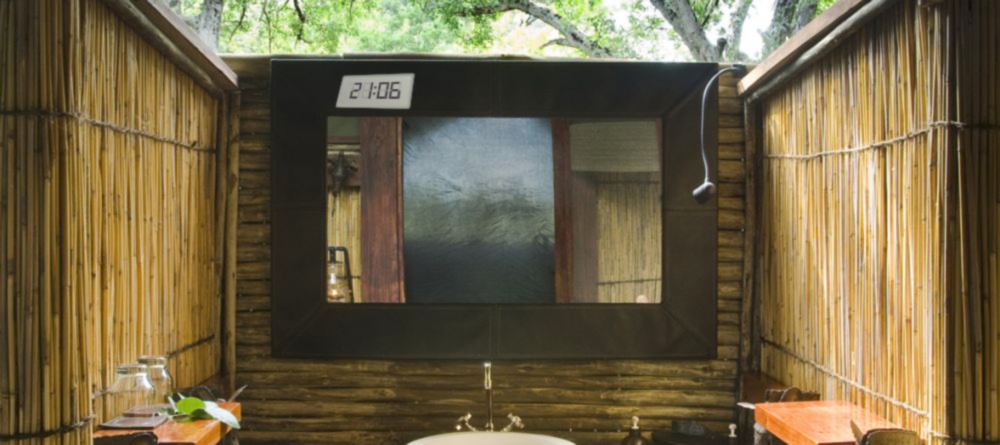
21:06
